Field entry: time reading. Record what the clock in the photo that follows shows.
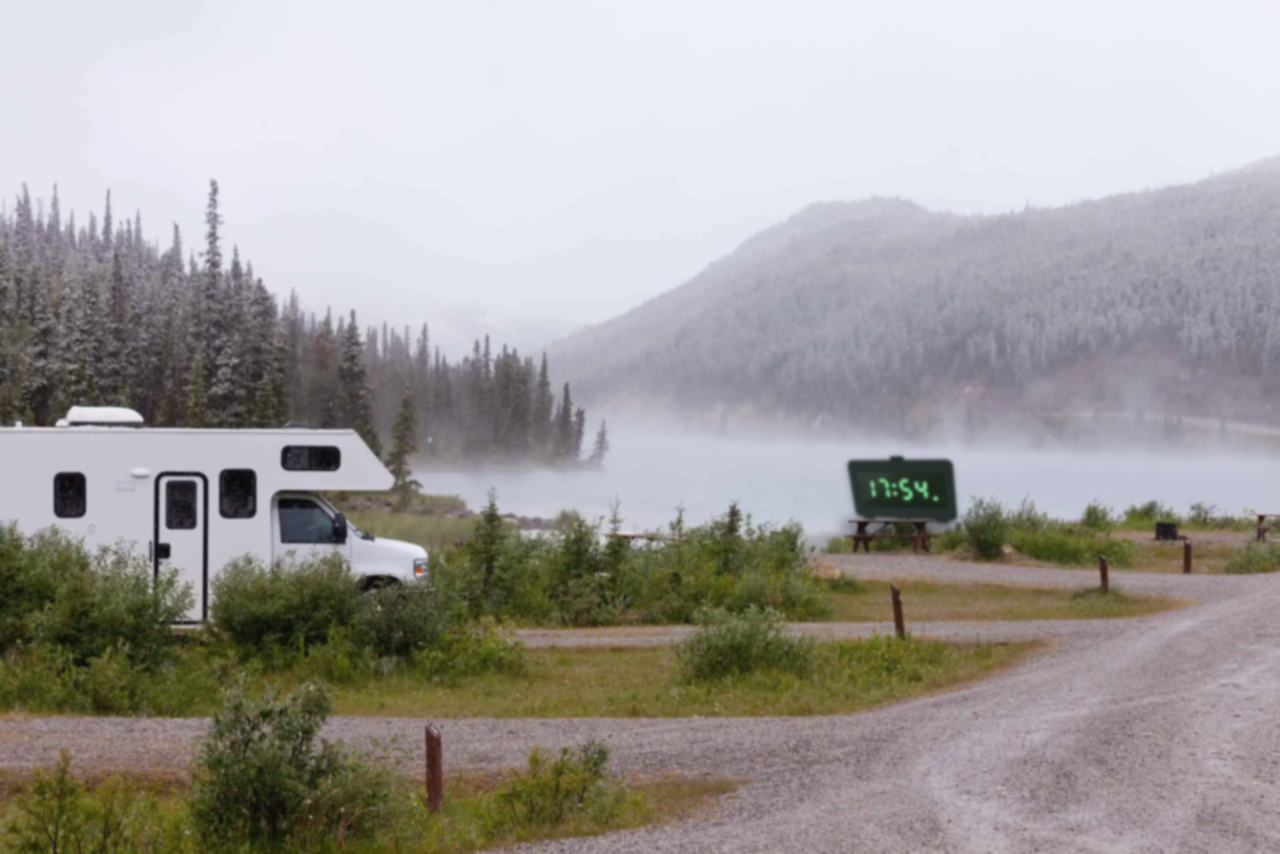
17:54
